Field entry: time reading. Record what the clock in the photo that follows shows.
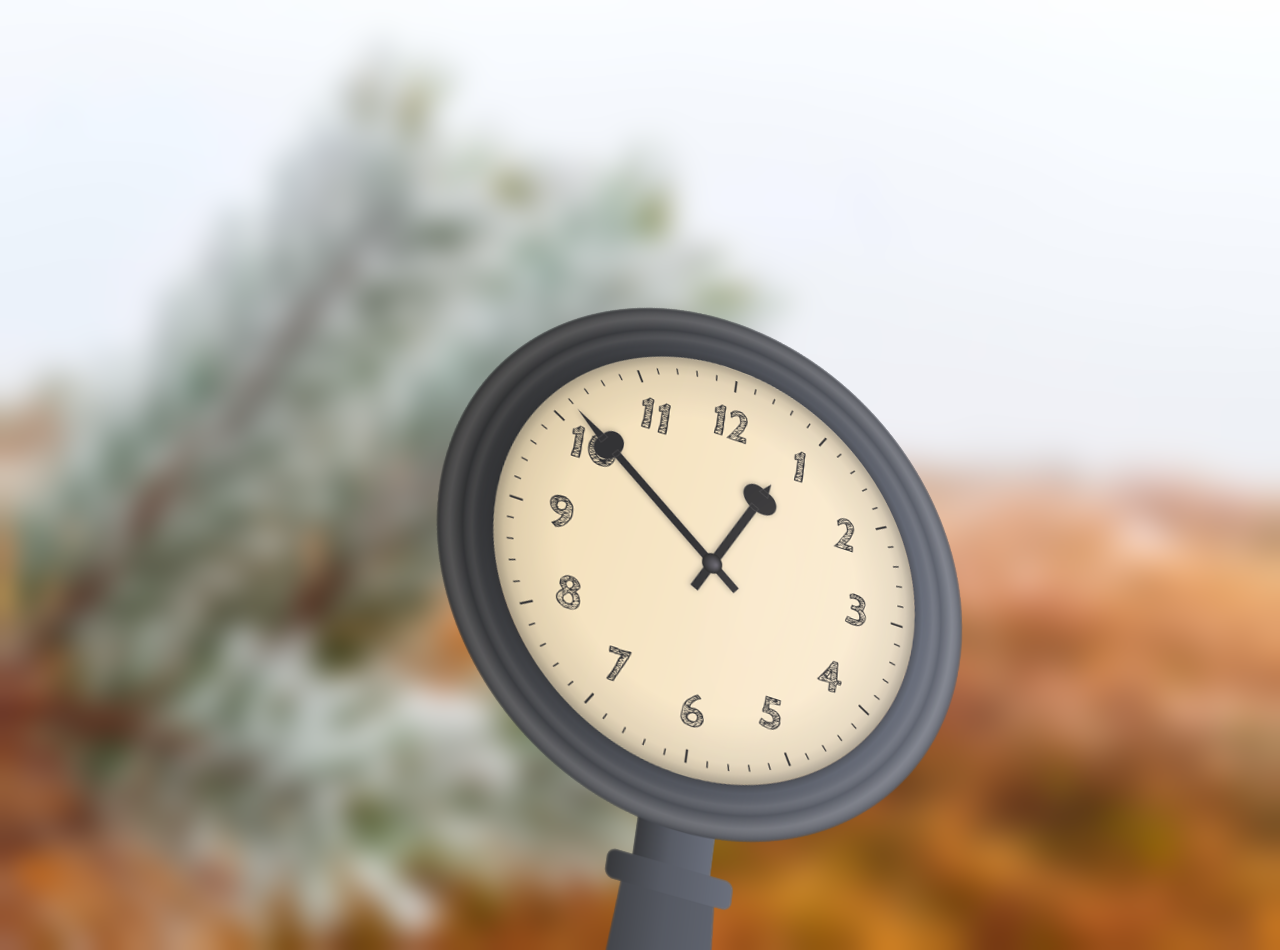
12:51
